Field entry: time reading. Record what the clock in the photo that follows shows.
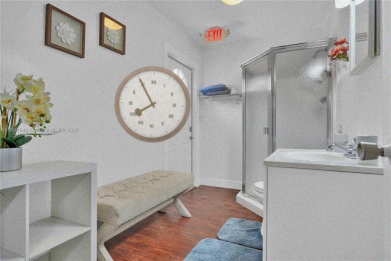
7:55
